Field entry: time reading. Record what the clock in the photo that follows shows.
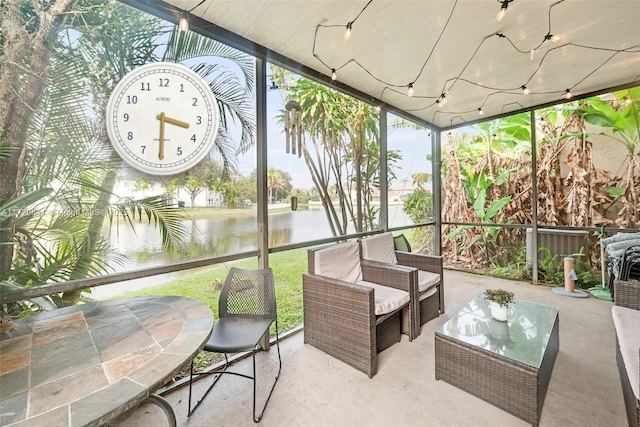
3:30
